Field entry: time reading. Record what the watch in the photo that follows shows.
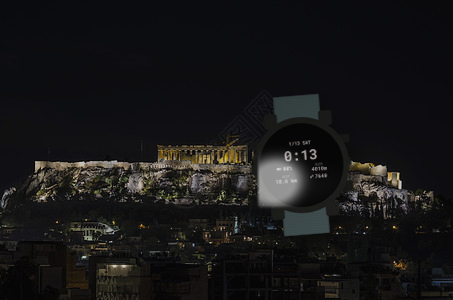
0:13
